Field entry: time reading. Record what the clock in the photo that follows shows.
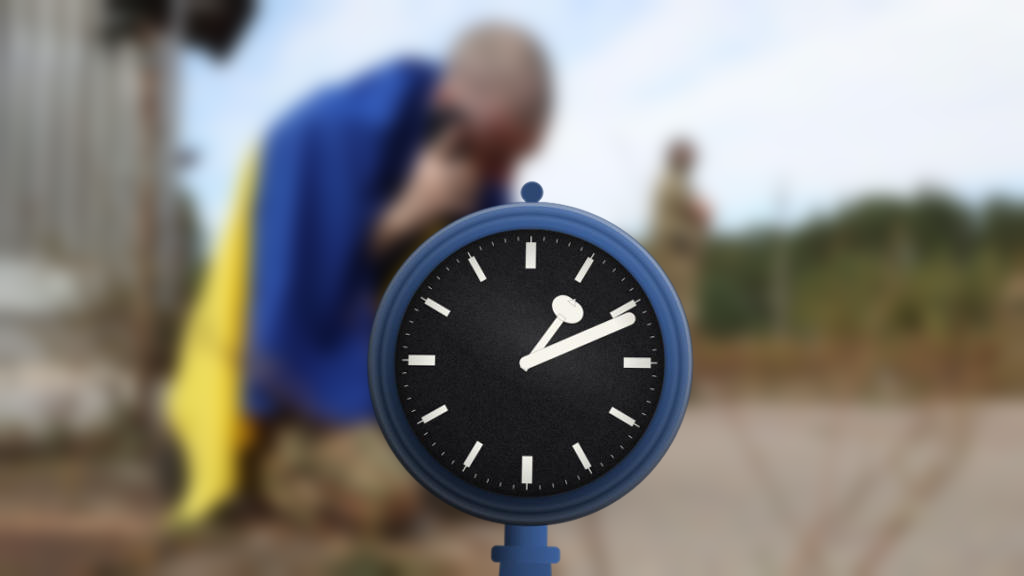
1:11
